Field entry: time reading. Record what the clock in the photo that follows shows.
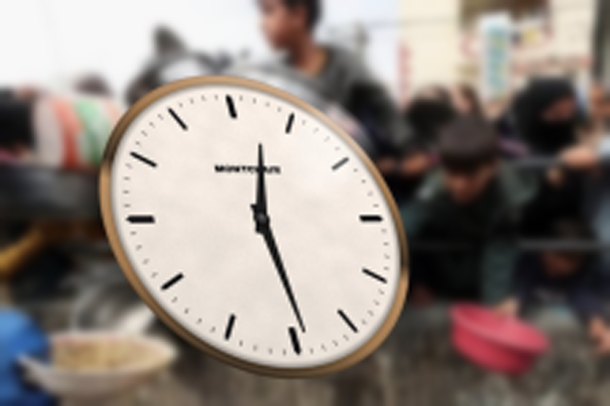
12:29
